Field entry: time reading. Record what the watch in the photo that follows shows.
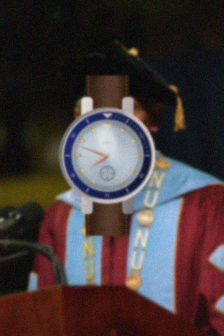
7:48
